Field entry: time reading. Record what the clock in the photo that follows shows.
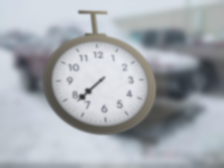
7:38
